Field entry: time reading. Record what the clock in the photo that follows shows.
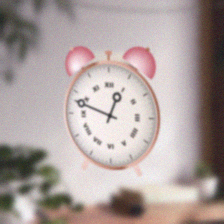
12:48
